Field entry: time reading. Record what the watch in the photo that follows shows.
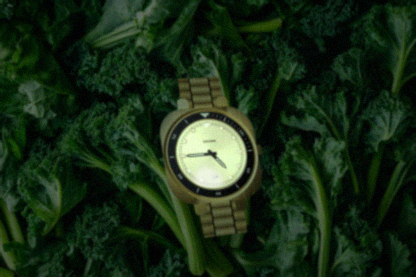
4:45
